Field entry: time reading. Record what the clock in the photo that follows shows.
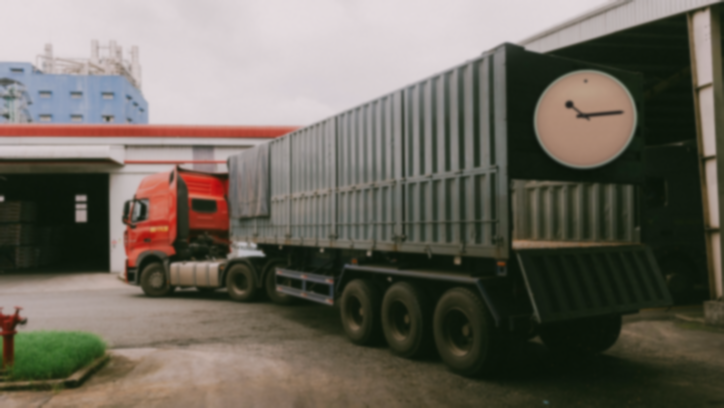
10:14
